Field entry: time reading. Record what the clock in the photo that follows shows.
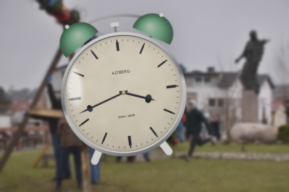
3:42
